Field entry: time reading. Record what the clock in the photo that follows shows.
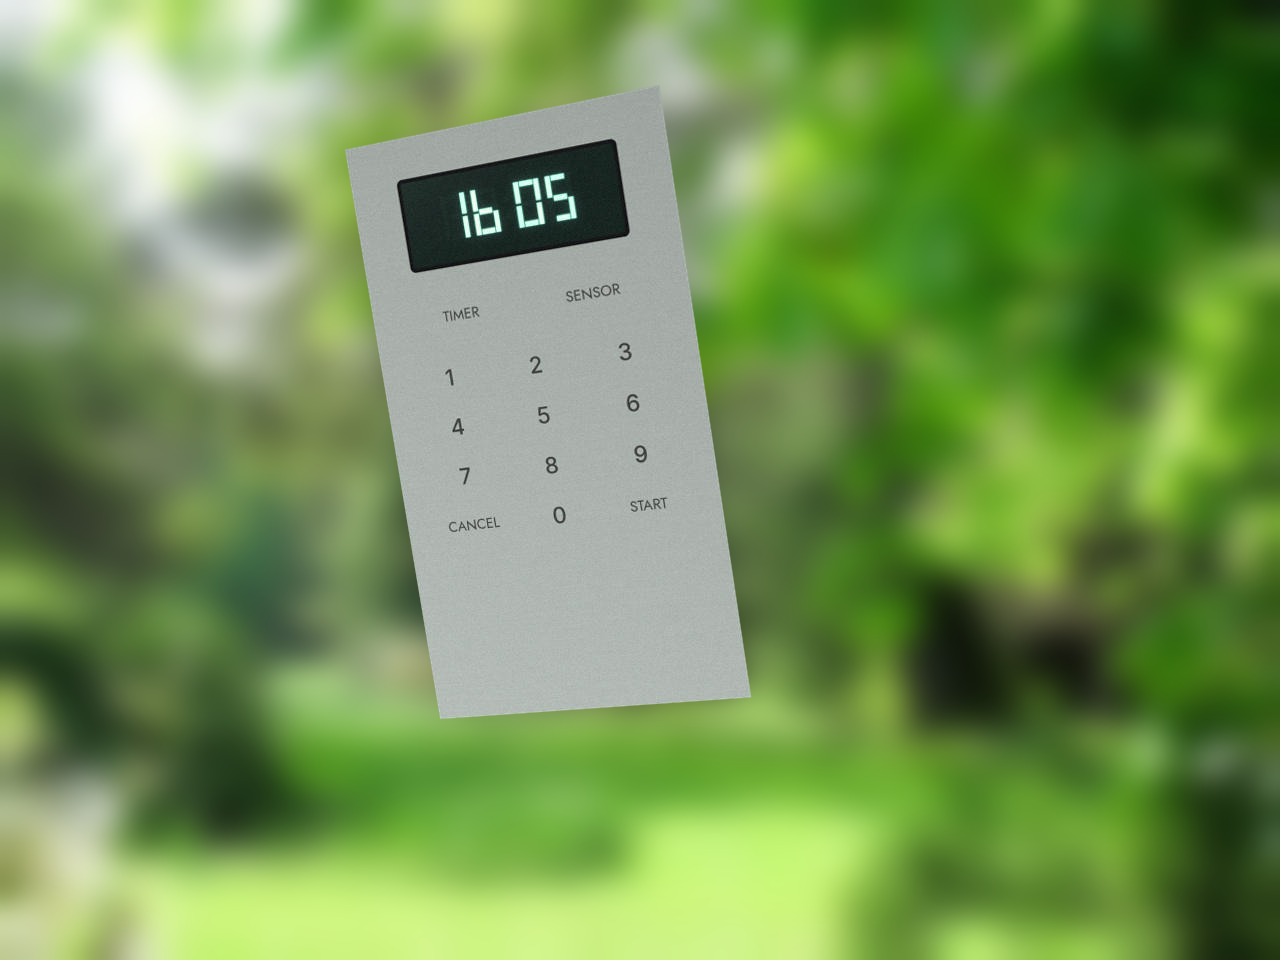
16:05
